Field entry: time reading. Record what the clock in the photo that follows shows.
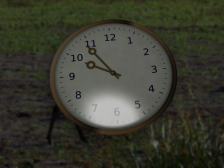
9:54
